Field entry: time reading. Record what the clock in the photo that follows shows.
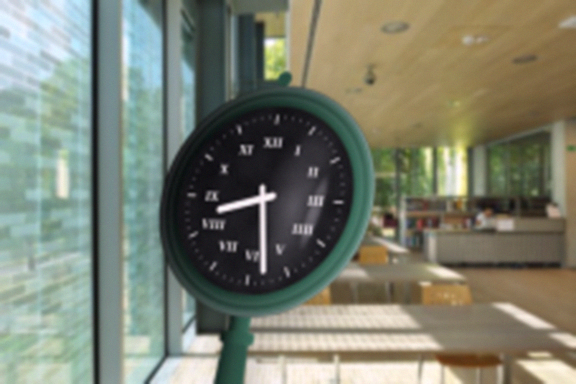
8:28
